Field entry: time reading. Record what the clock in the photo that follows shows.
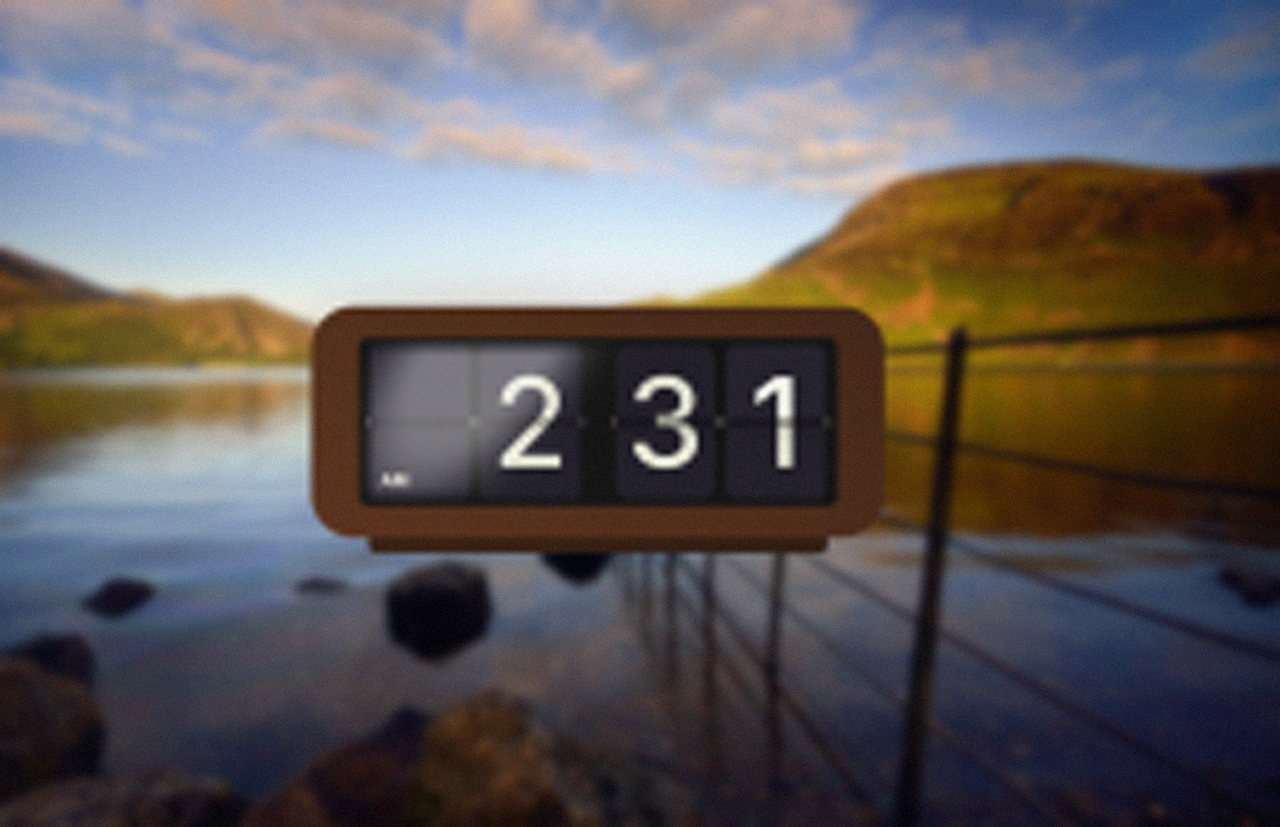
2:31
